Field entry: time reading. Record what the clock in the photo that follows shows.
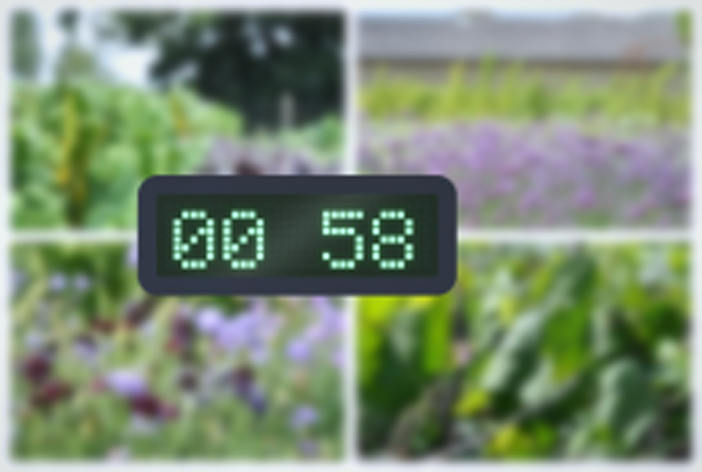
0:58
